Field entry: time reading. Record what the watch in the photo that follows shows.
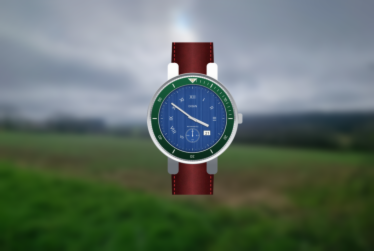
3:51
